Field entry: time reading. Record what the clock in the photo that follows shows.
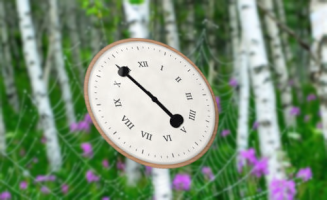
4:54
